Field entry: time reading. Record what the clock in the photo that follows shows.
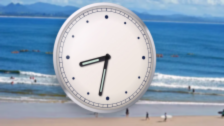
8:32
